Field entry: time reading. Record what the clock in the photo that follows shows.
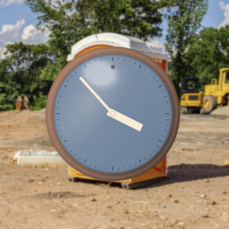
3:53
